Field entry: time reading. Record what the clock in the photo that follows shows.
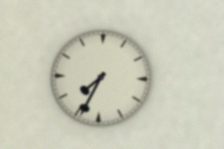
7:34
